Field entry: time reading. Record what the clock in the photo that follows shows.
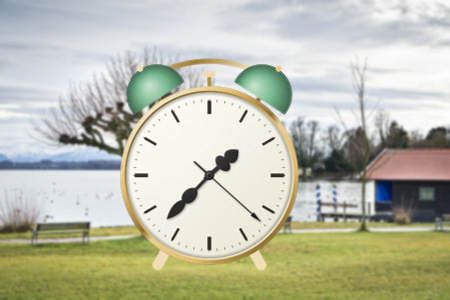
1:37:22
